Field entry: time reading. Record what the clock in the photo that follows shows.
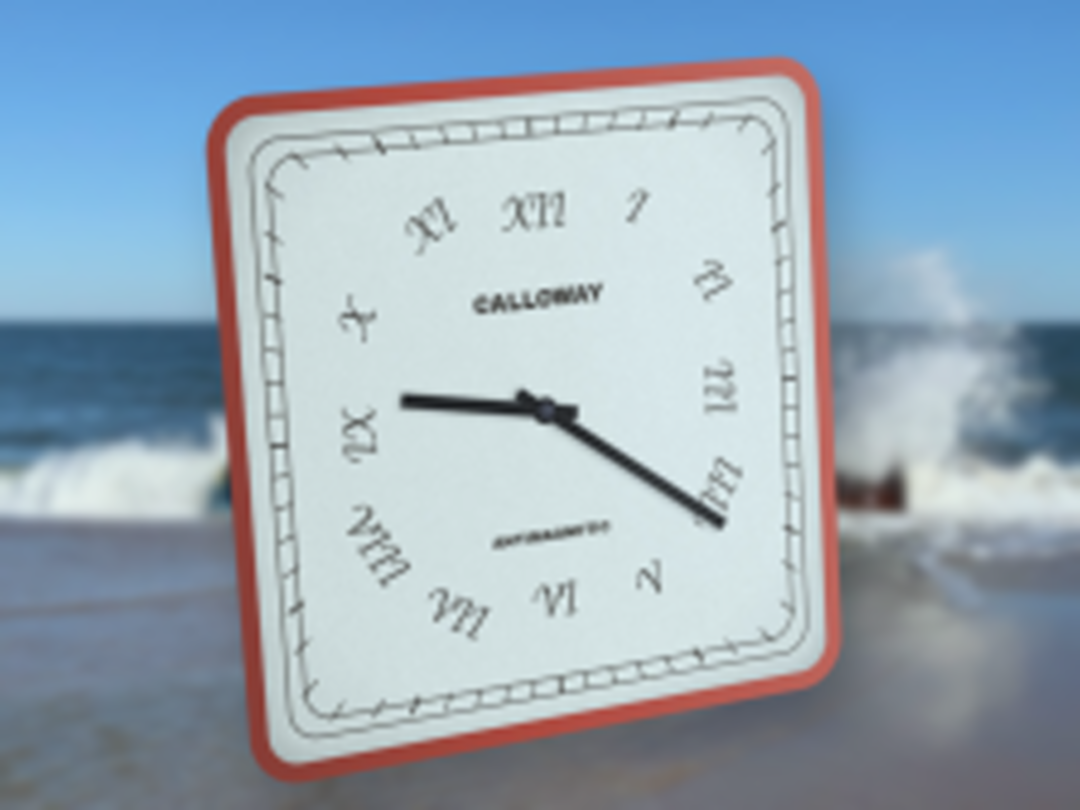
9:21
